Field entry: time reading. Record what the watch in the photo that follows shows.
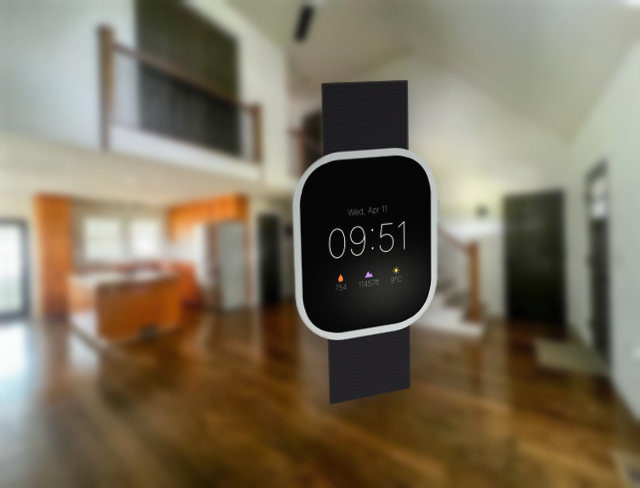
9:51
